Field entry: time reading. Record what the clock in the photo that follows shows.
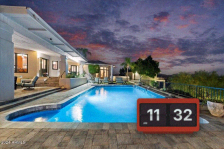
11:32
